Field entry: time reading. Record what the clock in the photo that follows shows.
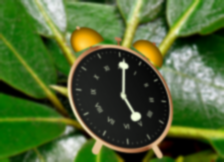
5:01
